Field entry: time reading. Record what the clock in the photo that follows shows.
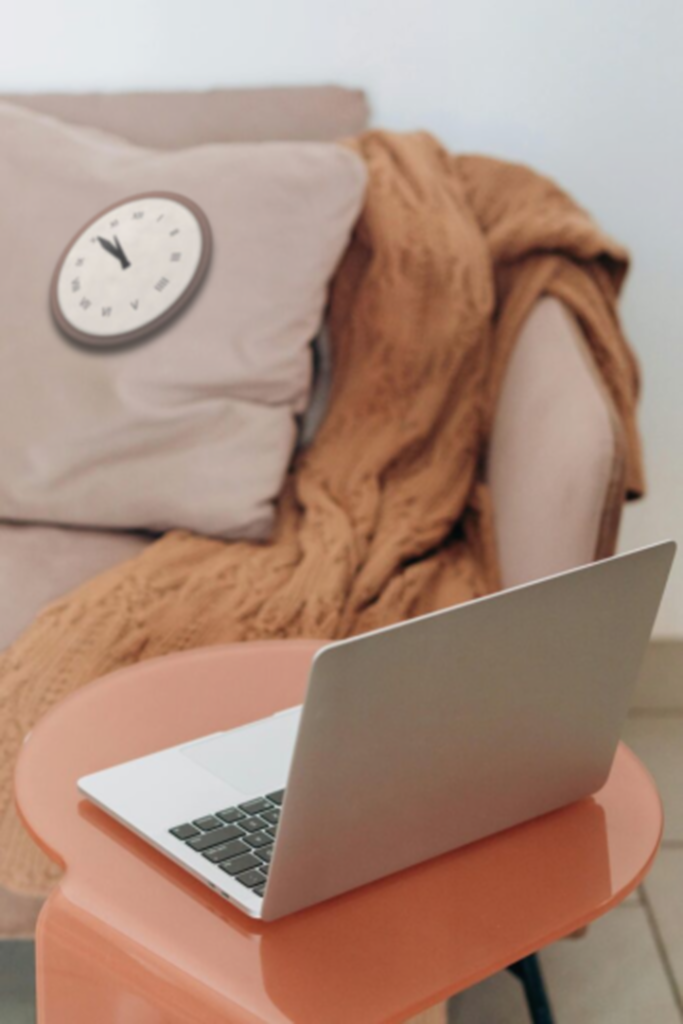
10:51
